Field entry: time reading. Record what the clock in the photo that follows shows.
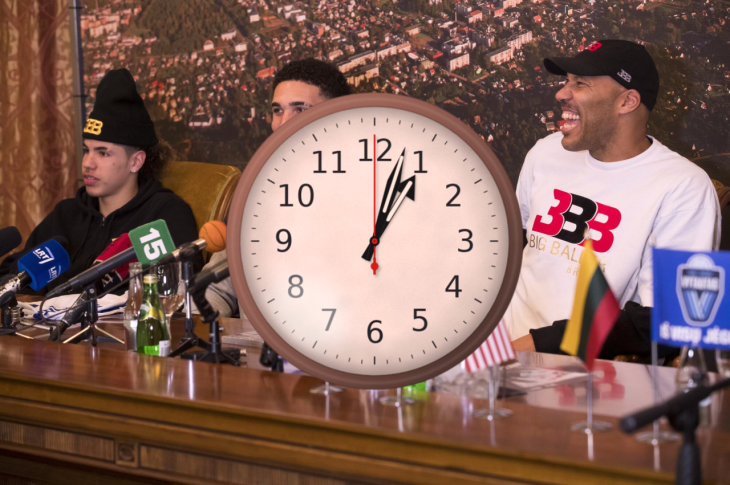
1:03:00
